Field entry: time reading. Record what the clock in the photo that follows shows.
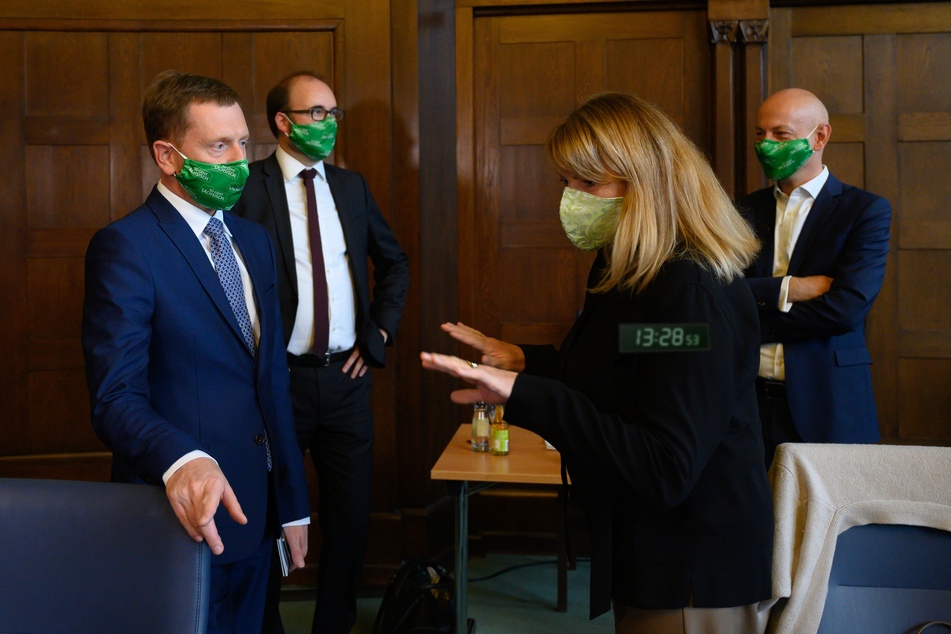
13:28
